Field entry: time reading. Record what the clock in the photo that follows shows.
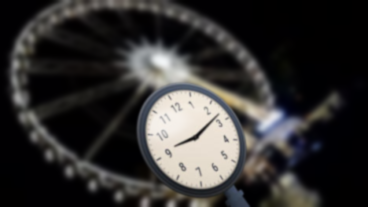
9:13
